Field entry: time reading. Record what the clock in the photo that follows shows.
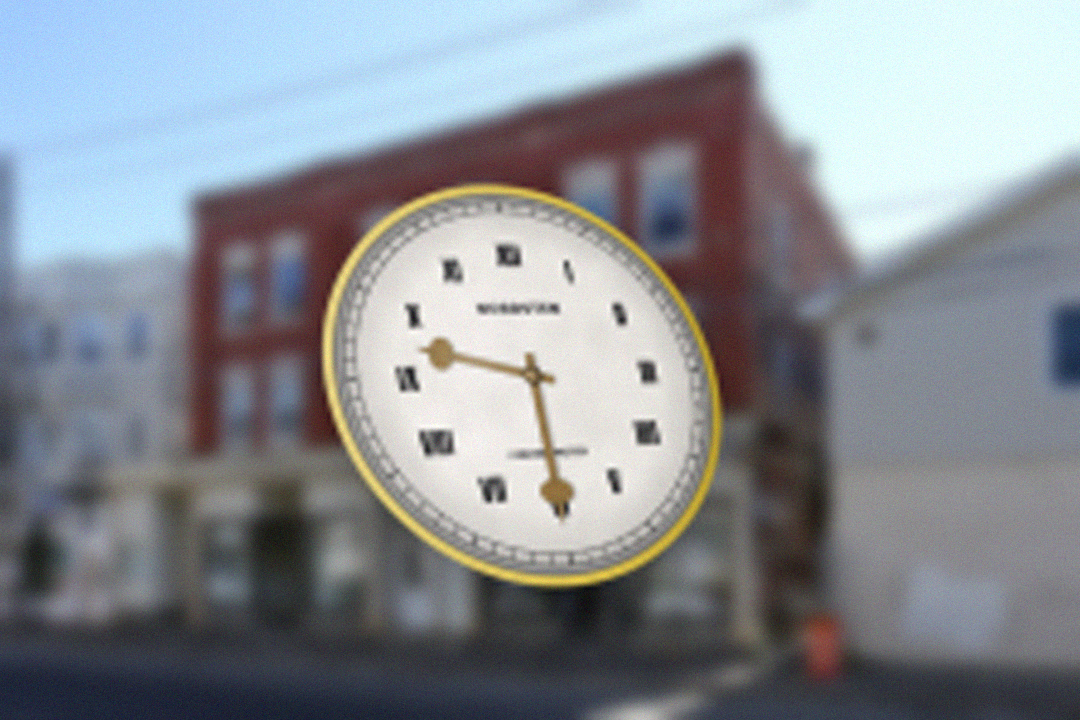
9:30
